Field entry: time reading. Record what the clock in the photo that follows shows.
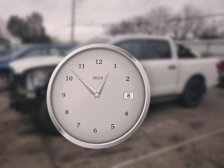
12:52
